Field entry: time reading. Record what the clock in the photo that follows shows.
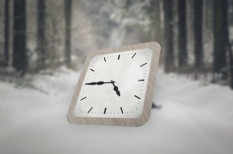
4:45
